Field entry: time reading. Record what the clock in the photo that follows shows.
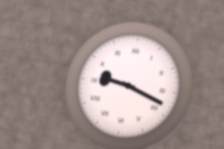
9:18
